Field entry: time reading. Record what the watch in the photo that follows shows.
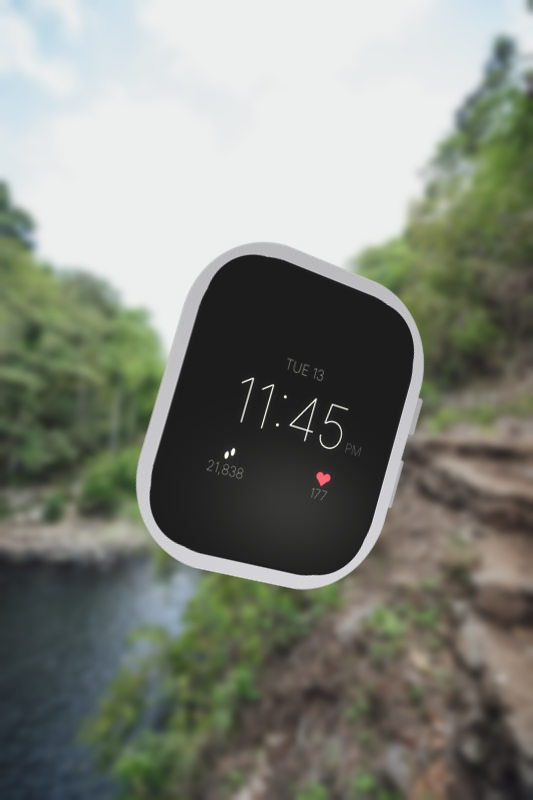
11:45
